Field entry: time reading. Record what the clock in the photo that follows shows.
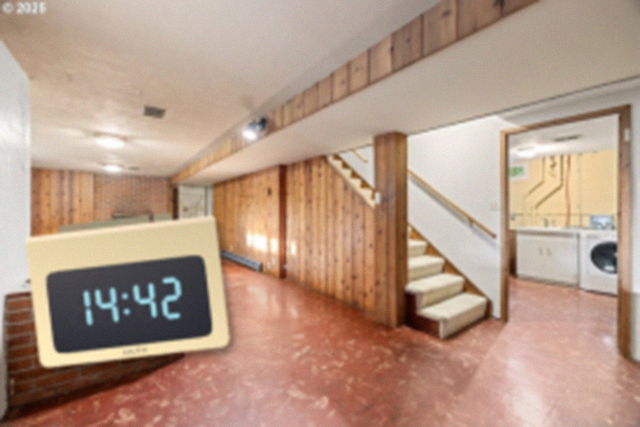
14:42
